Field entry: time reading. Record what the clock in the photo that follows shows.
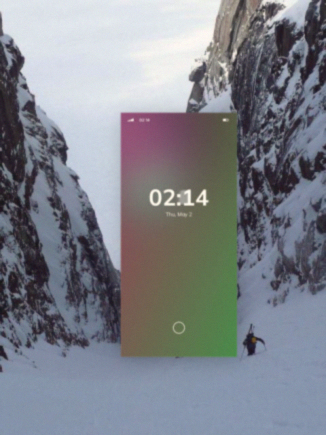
2:14
